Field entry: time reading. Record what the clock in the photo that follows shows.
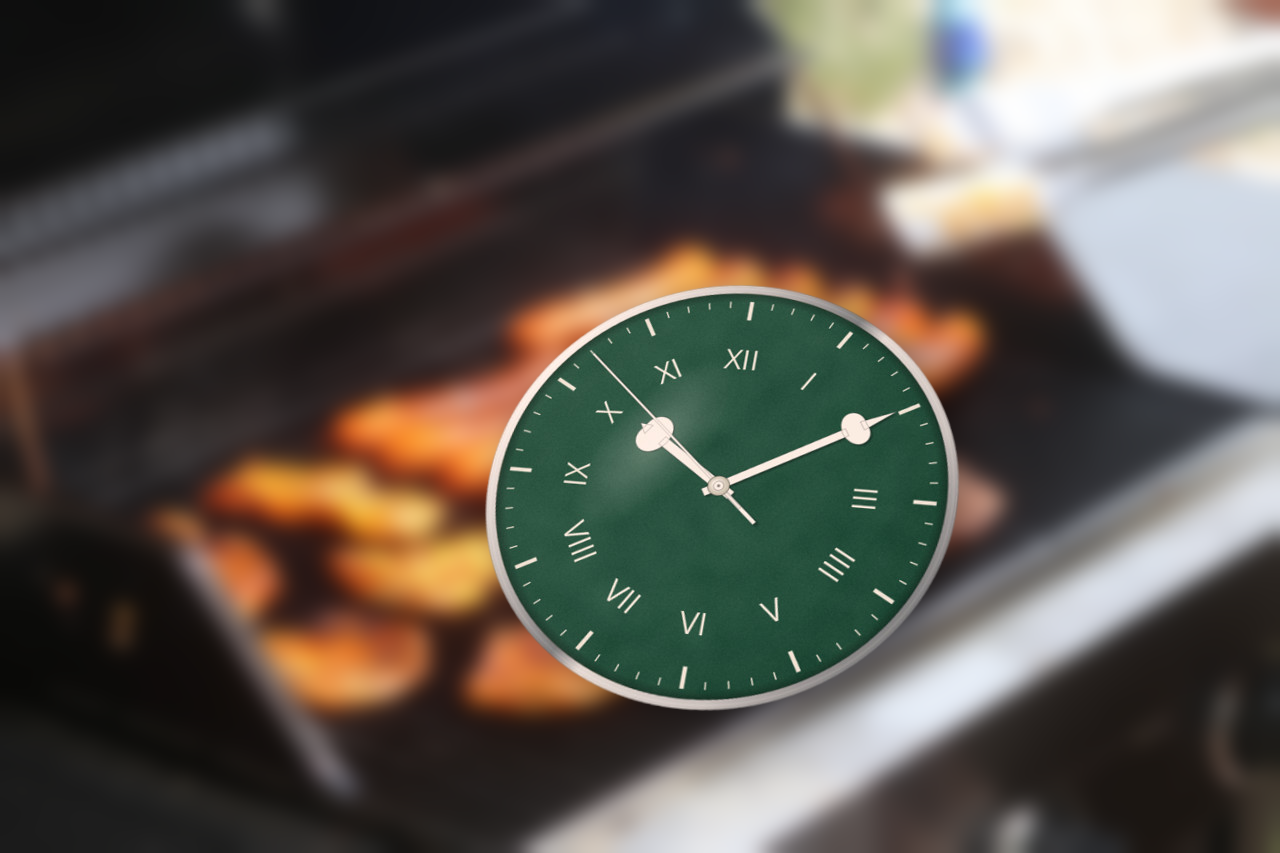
10:09:52
